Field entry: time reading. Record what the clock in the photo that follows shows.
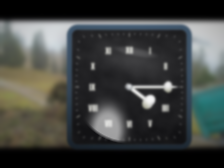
4:15
